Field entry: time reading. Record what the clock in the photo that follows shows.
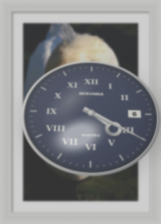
4:20
